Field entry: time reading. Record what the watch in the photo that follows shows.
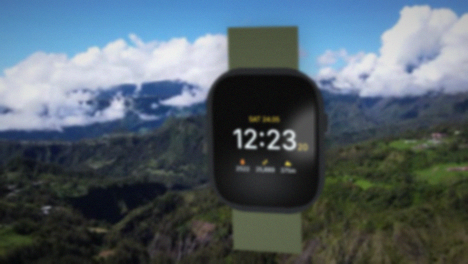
12:23
